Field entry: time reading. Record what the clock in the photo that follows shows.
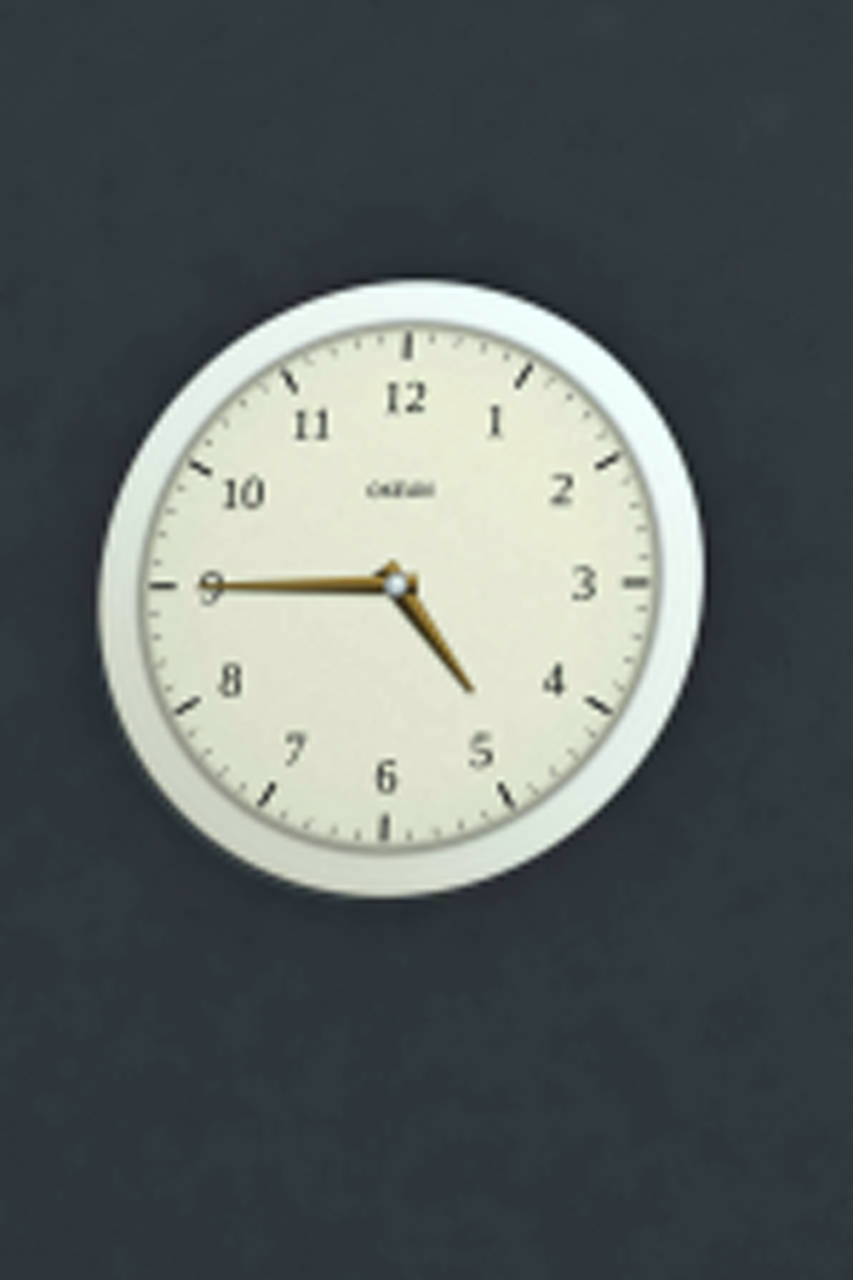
4:45
